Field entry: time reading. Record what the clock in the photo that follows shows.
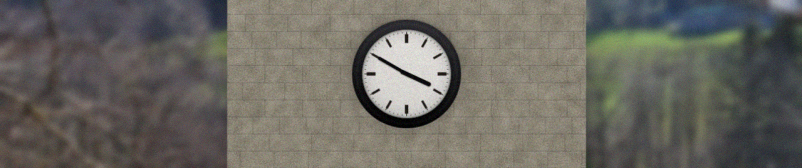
3:50
